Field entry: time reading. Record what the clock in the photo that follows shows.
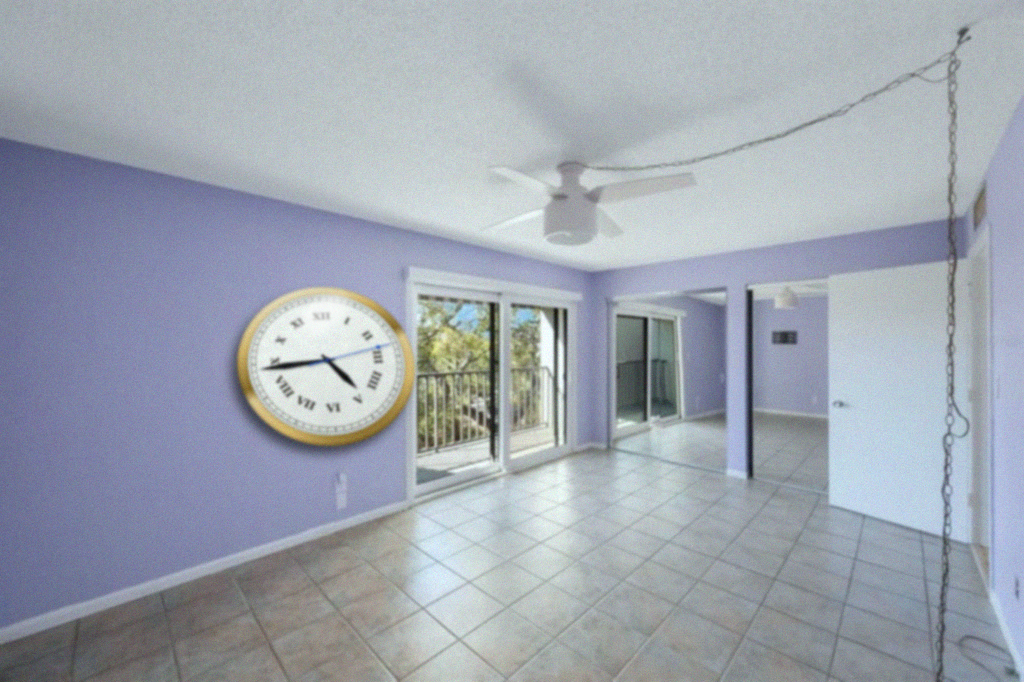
4:44:13
